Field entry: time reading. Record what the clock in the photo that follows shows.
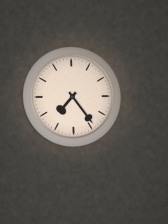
7:24
